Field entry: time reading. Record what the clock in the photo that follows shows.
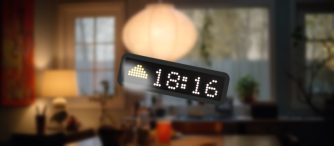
18:16
